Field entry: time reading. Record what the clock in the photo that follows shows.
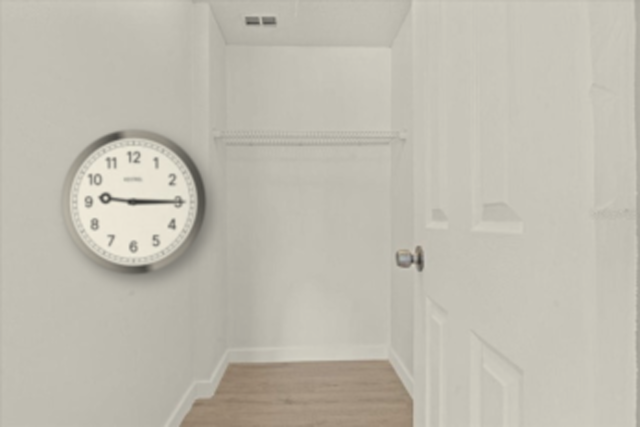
9:15
